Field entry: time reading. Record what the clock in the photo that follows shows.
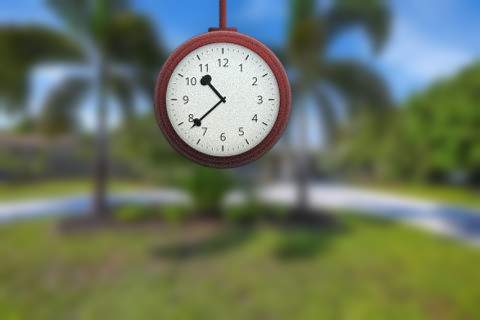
10:38
